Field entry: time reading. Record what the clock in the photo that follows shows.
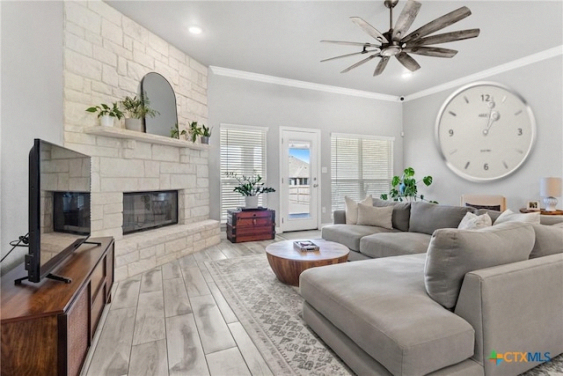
1:02
